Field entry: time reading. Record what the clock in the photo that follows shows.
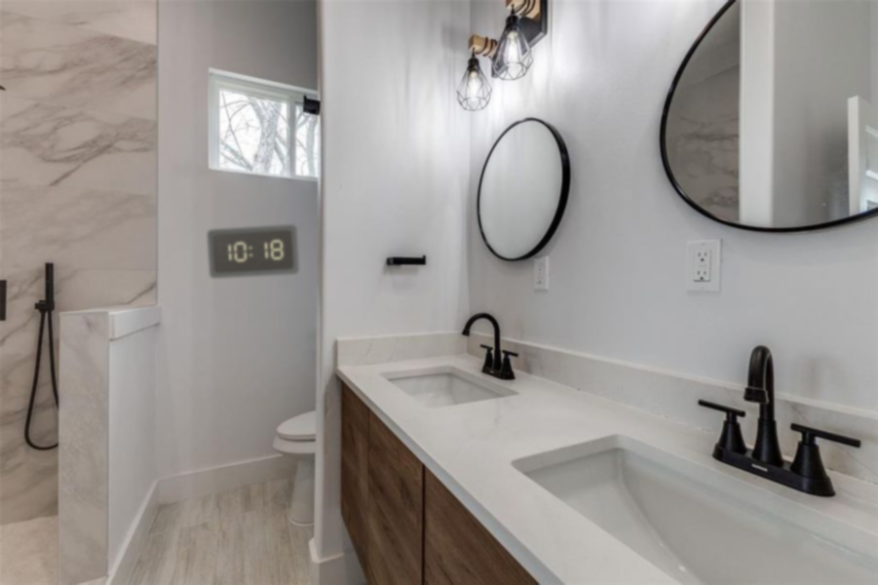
10:18
